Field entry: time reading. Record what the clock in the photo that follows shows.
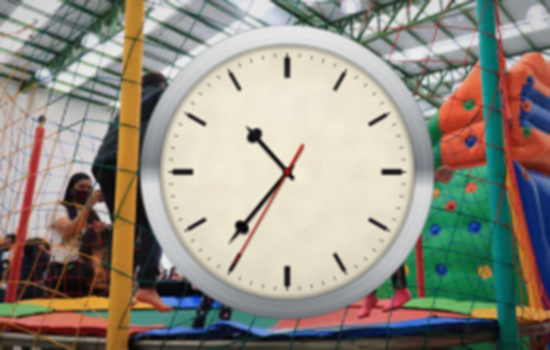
10:36:35
